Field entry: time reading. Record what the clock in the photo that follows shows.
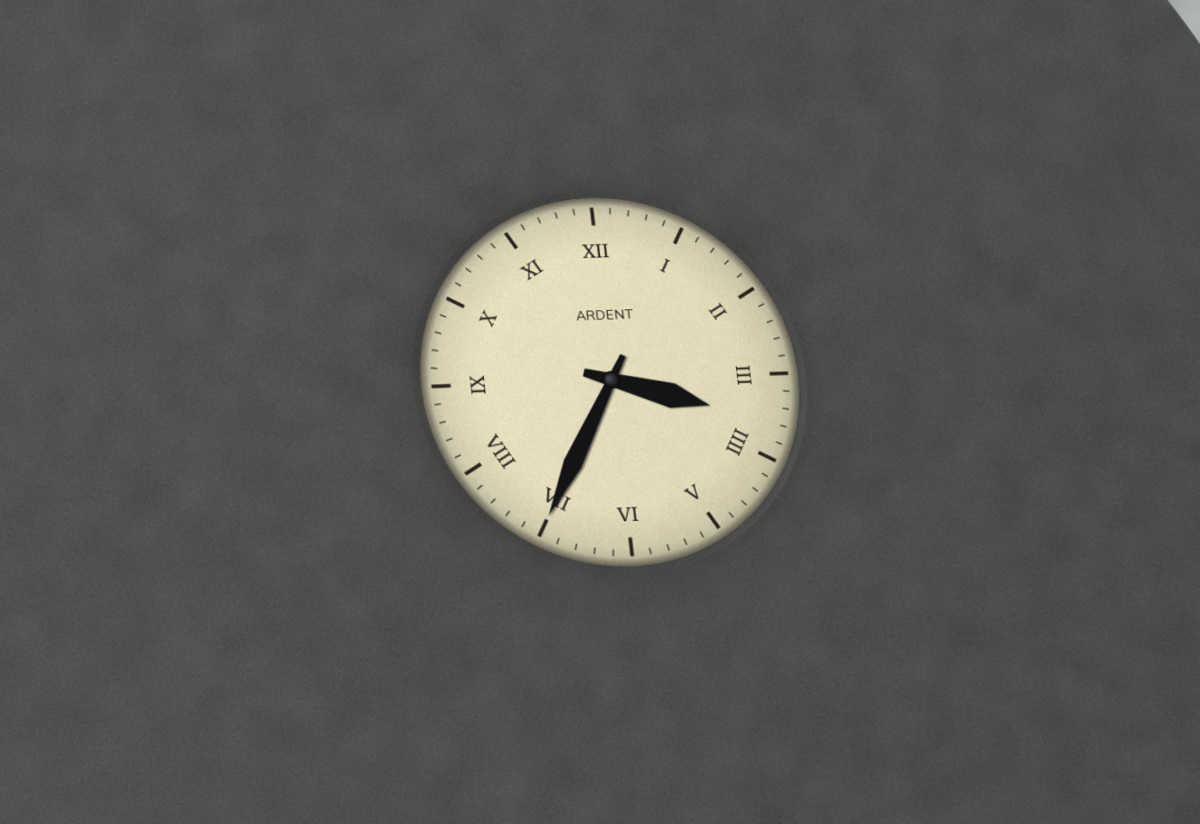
3:35
